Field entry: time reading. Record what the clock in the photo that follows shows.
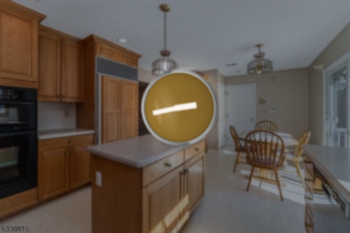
2:43
